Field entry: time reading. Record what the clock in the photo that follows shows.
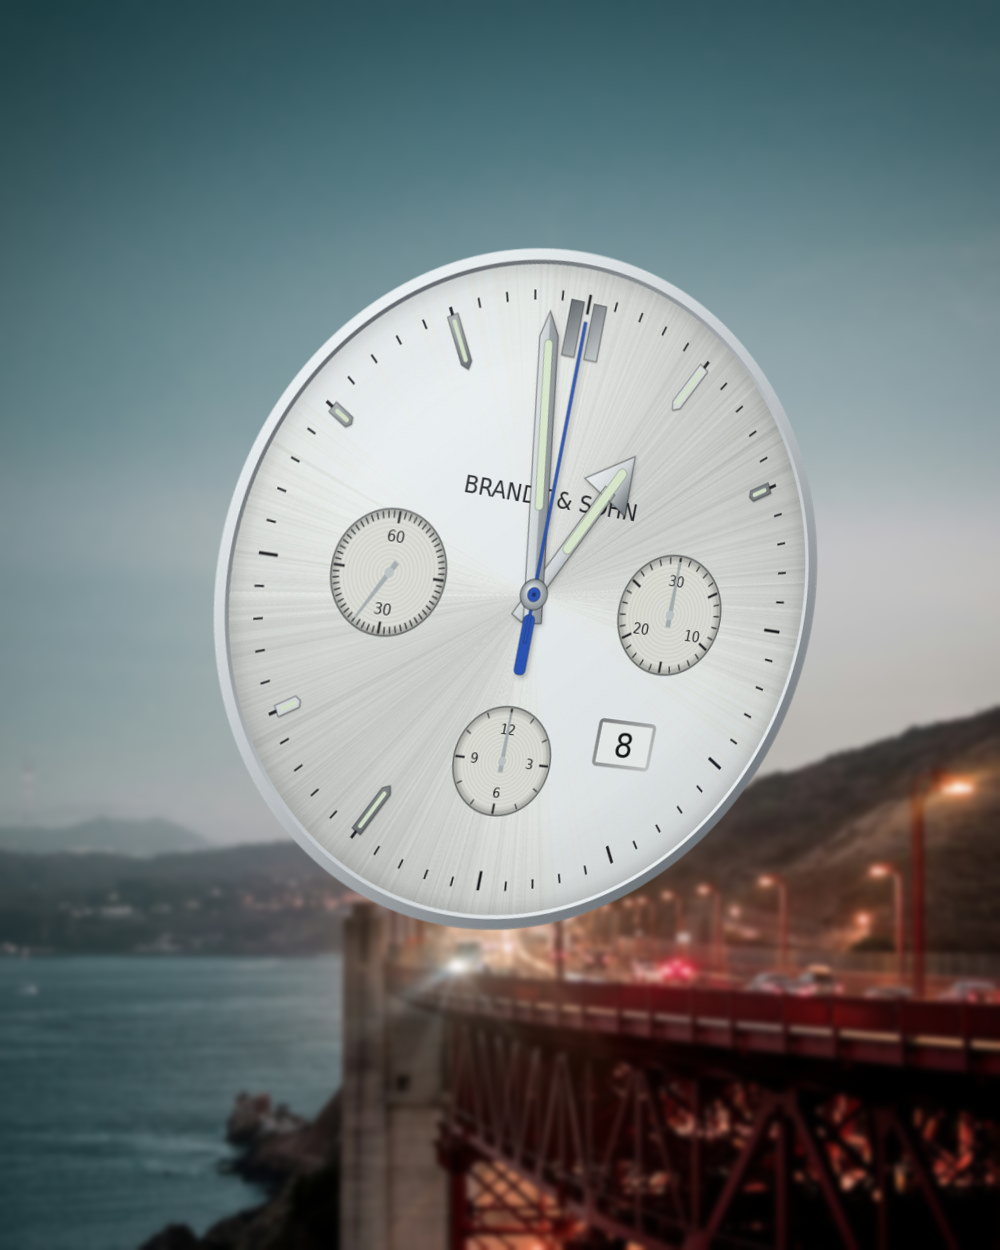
12:58:35
